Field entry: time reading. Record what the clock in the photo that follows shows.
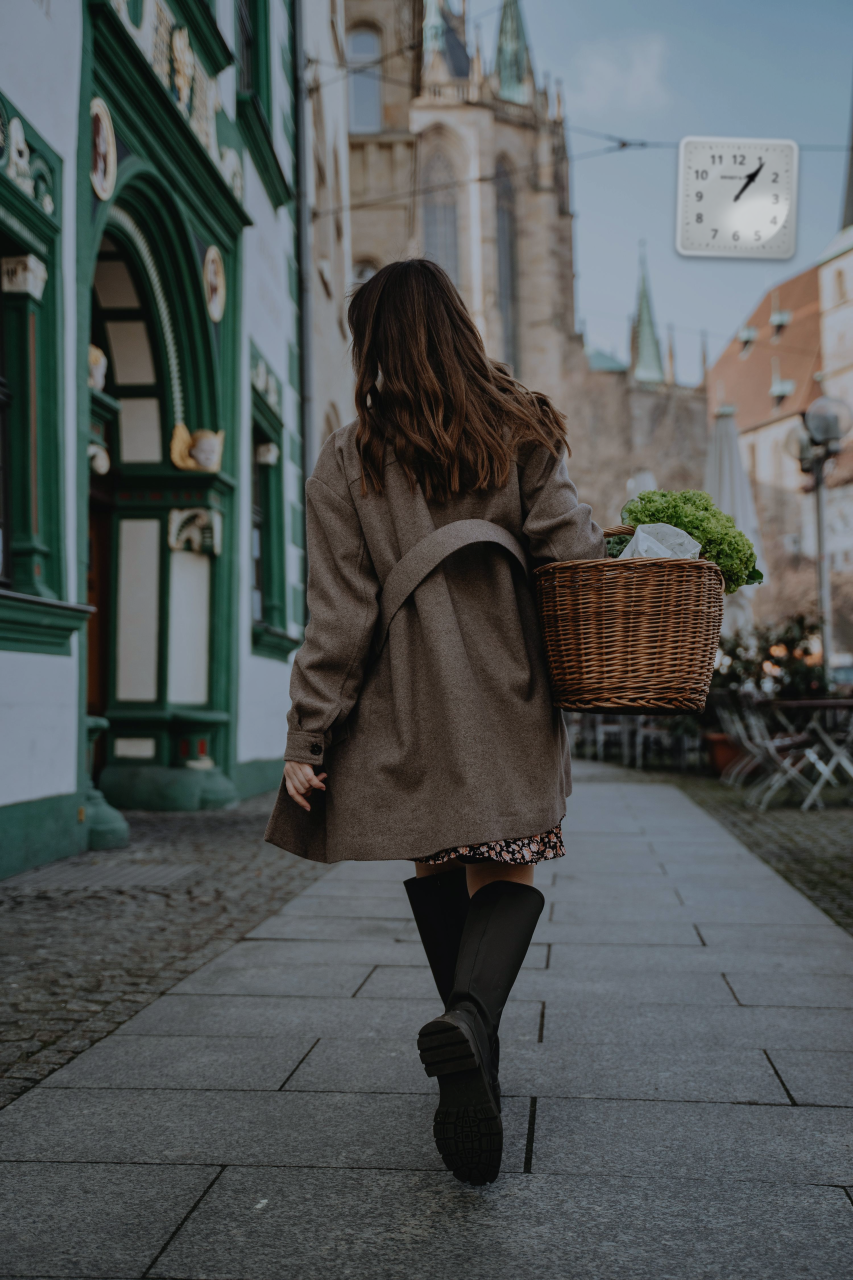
1:06
